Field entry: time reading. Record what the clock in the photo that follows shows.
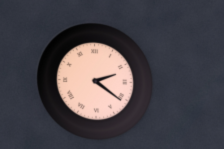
2:21
